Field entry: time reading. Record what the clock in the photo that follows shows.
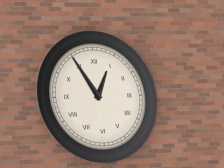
12:55
